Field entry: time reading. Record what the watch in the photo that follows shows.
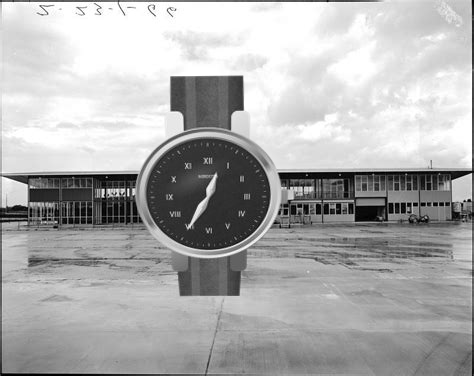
12:35
